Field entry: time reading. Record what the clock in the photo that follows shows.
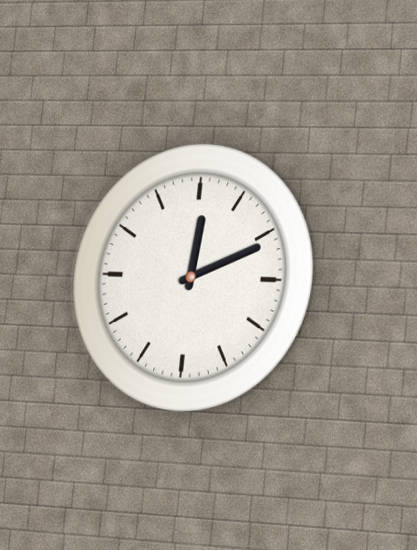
12:11
